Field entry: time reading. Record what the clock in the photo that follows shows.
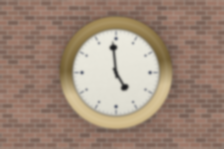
4:59
